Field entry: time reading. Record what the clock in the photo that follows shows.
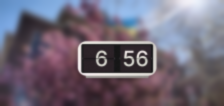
6:56
